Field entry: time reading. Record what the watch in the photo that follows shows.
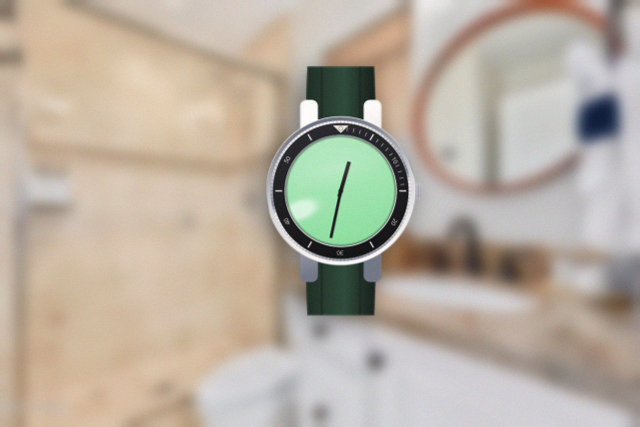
12:32
